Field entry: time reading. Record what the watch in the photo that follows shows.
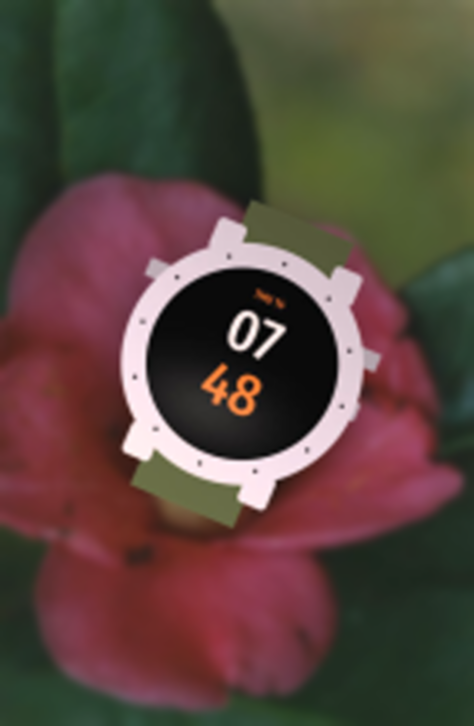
7:48
